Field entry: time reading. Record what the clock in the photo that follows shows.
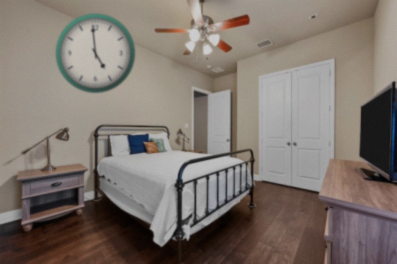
4:59
